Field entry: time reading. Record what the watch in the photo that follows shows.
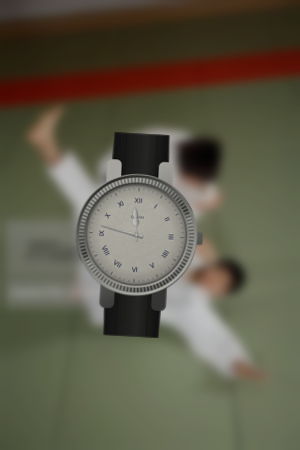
11:47
